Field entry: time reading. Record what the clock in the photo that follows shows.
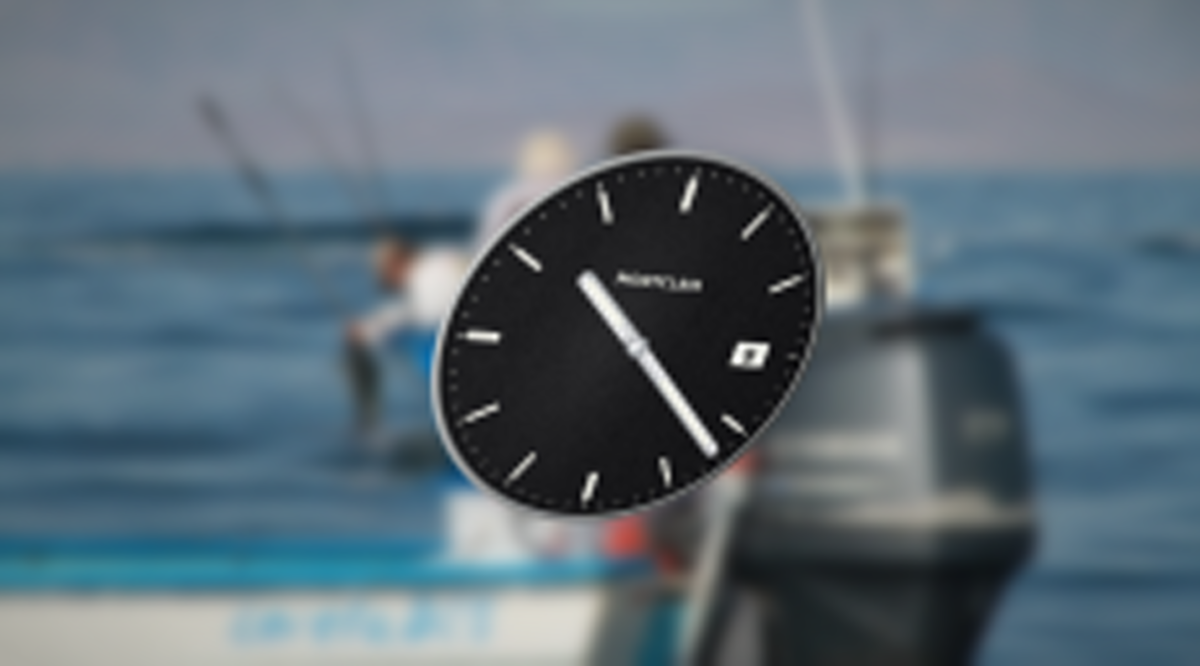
10:22
